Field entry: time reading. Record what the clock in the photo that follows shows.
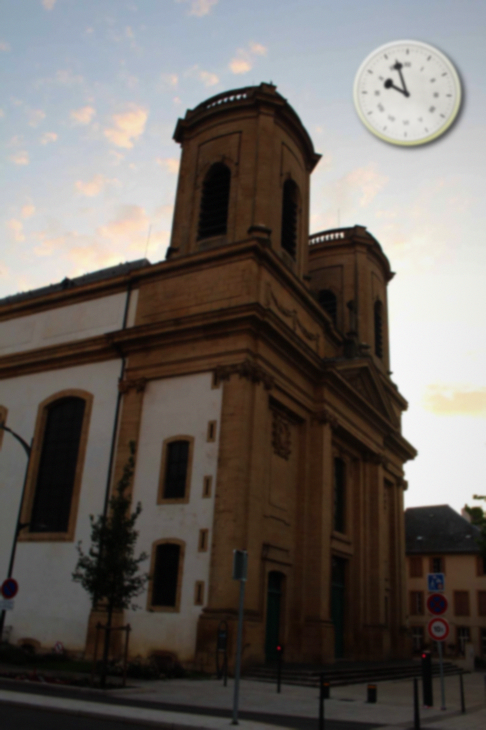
9:57
